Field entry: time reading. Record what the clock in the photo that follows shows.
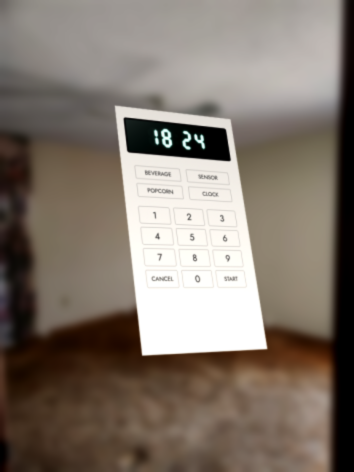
18:24
